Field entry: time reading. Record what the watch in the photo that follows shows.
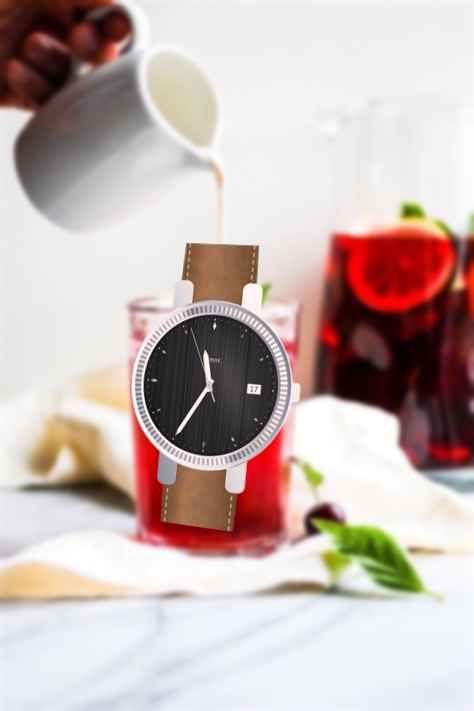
11:34:56
